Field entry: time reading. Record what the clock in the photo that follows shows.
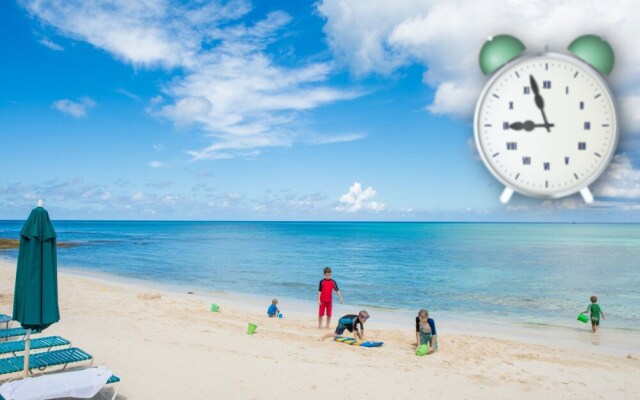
8:57
